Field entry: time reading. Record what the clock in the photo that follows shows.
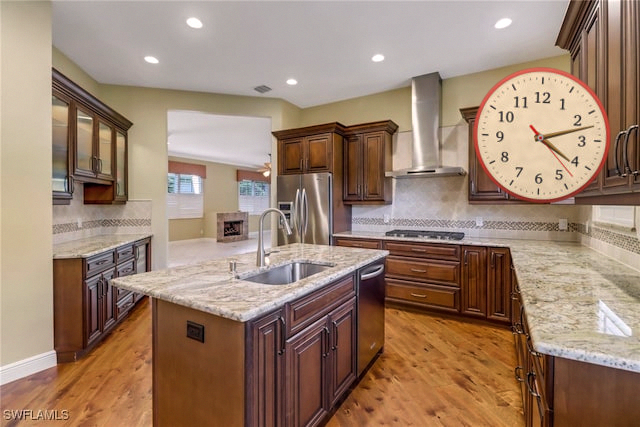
4:12:23
